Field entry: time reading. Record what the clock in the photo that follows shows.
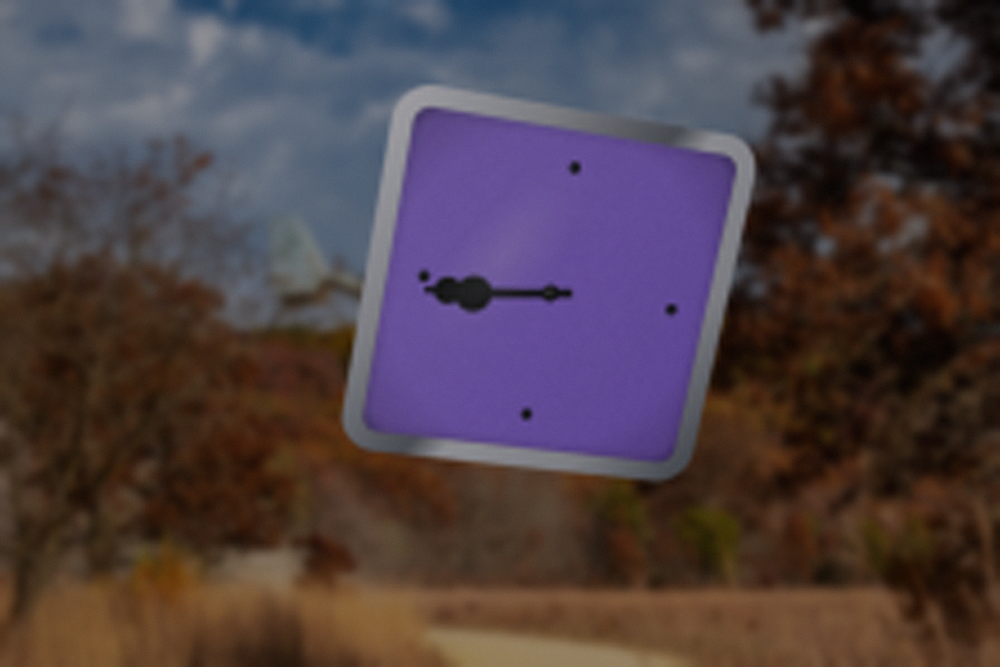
8:44
